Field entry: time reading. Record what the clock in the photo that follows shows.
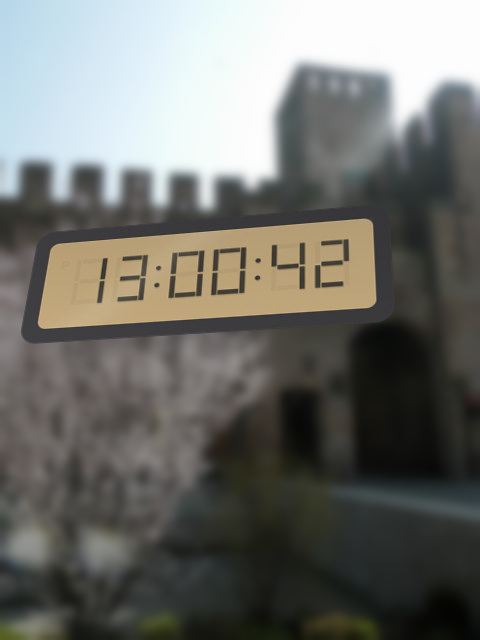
13:00:42
